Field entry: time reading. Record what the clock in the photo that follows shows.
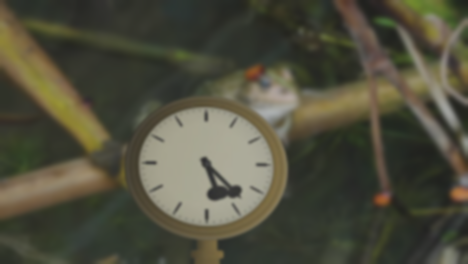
5:23
